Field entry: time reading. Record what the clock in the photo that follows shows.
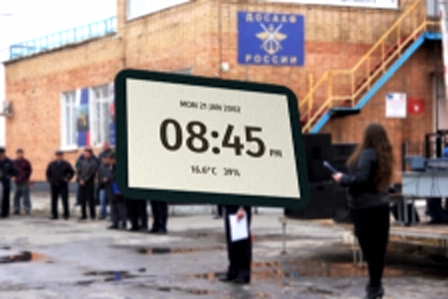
8:45
